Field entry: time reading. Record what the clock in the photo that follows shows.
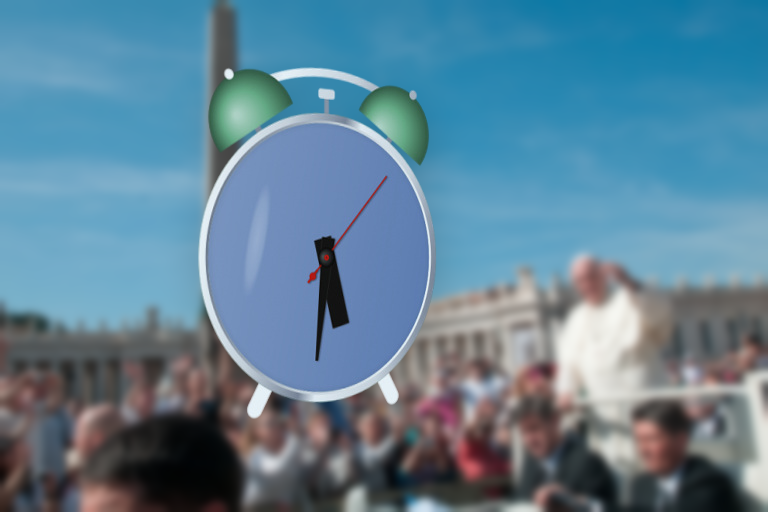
5:31:07
